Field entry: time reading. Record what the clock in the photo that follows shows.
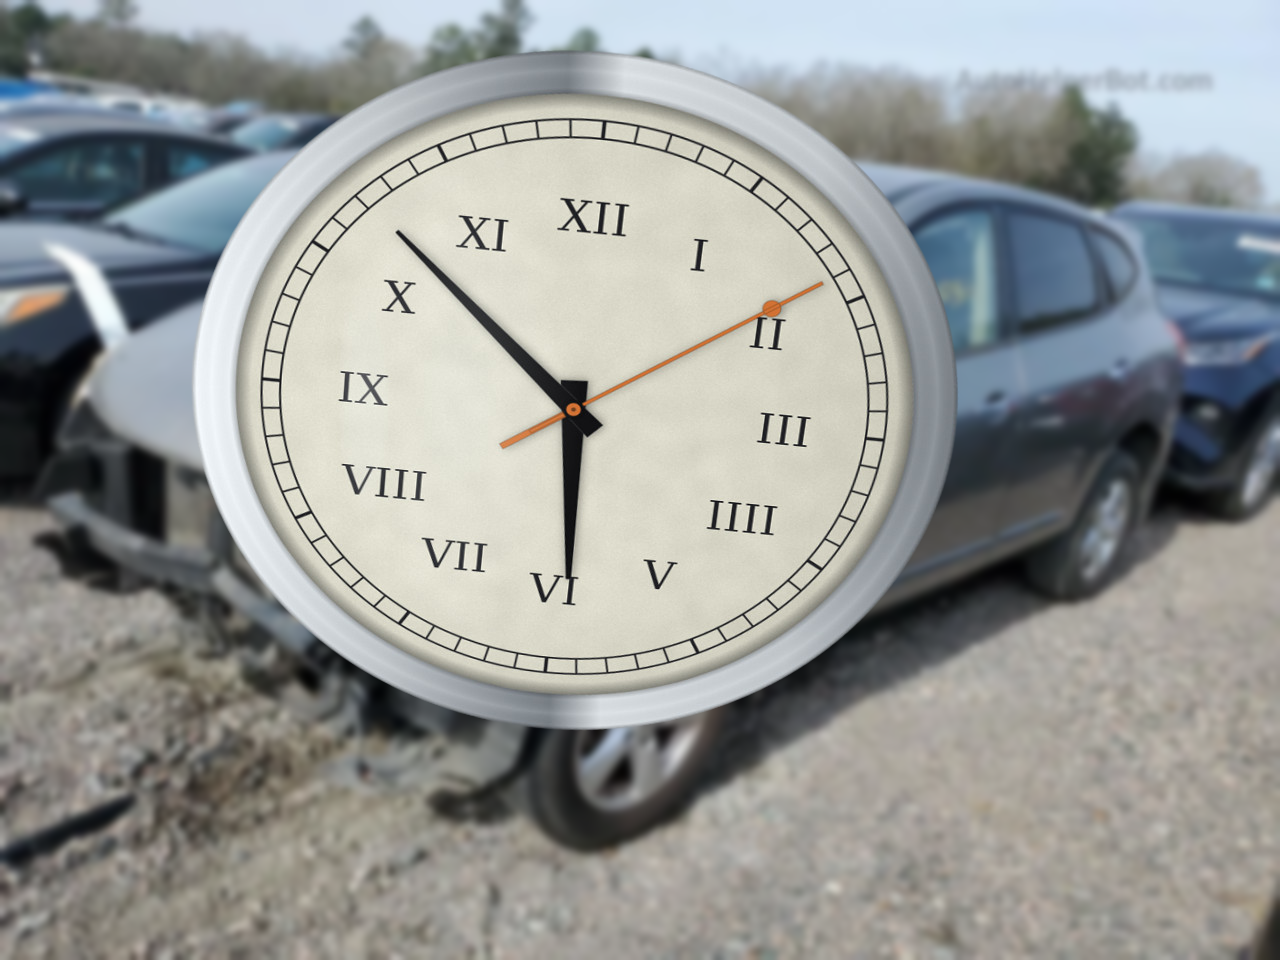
5:52:09
